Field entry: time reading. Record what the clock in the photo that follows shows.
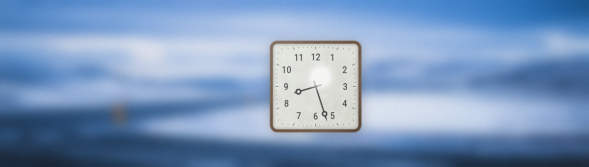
8:27
